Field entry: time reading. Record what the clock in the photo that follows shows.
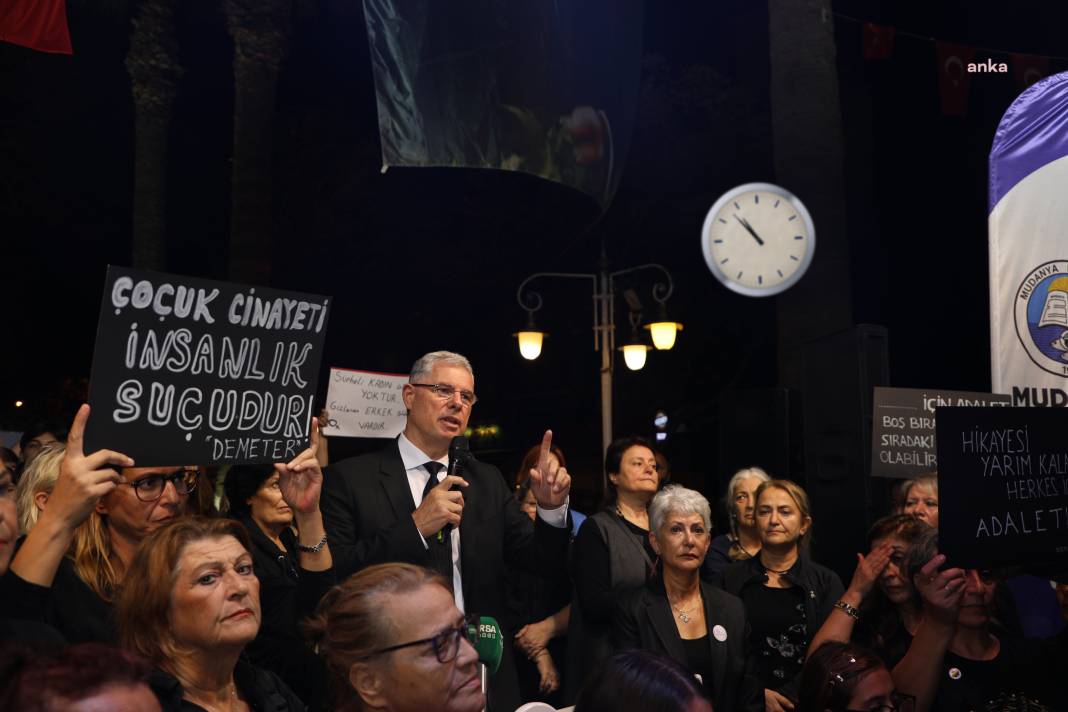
10:53
